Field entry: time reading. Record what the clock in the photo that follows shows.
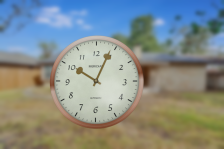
10:04
